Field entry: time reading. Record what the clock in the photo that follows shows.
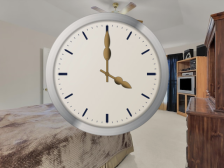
4:00
